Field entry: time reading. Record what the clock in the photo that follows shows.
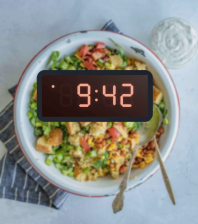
9:42
